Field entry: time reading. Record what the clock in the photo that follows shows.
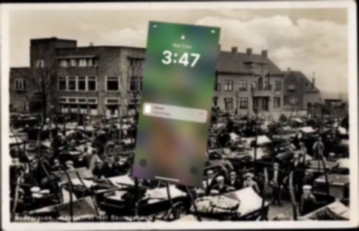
3:47
